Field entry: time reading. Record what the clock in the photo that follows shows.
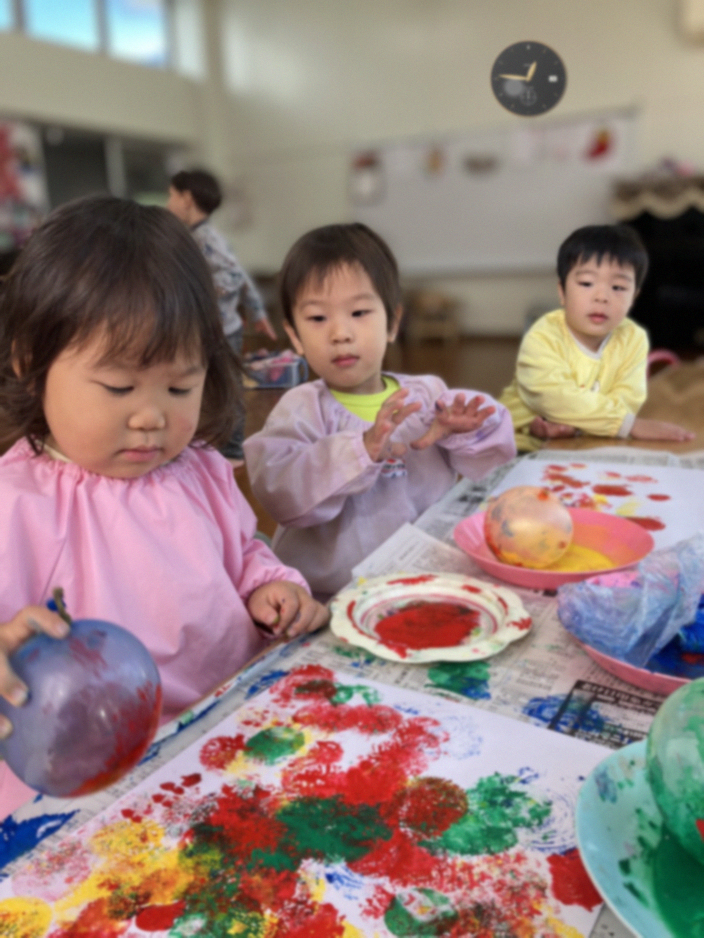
12:46
